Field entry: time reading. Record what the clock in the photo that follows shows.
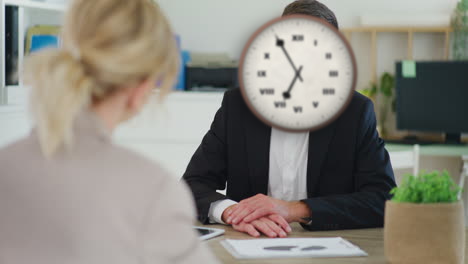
6:55
